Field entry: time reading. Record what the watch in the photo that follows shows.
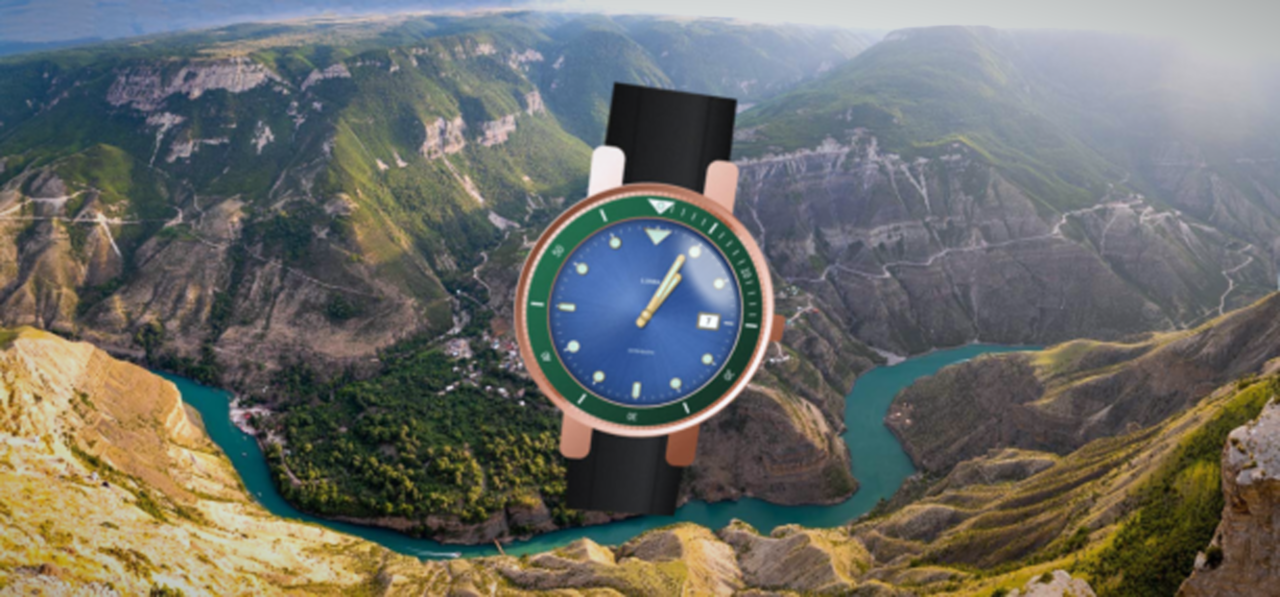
1:04
